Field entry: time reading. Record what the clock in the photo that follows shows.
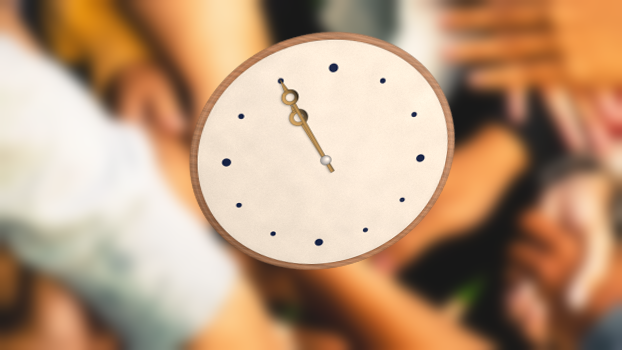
10:55
